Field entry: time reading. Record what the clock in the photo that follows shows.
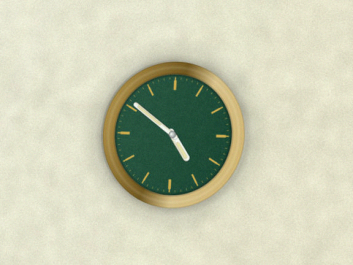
4:51
